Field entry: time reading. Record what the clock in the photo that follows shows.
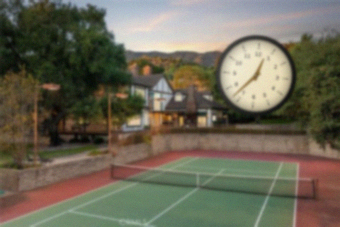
12:37
